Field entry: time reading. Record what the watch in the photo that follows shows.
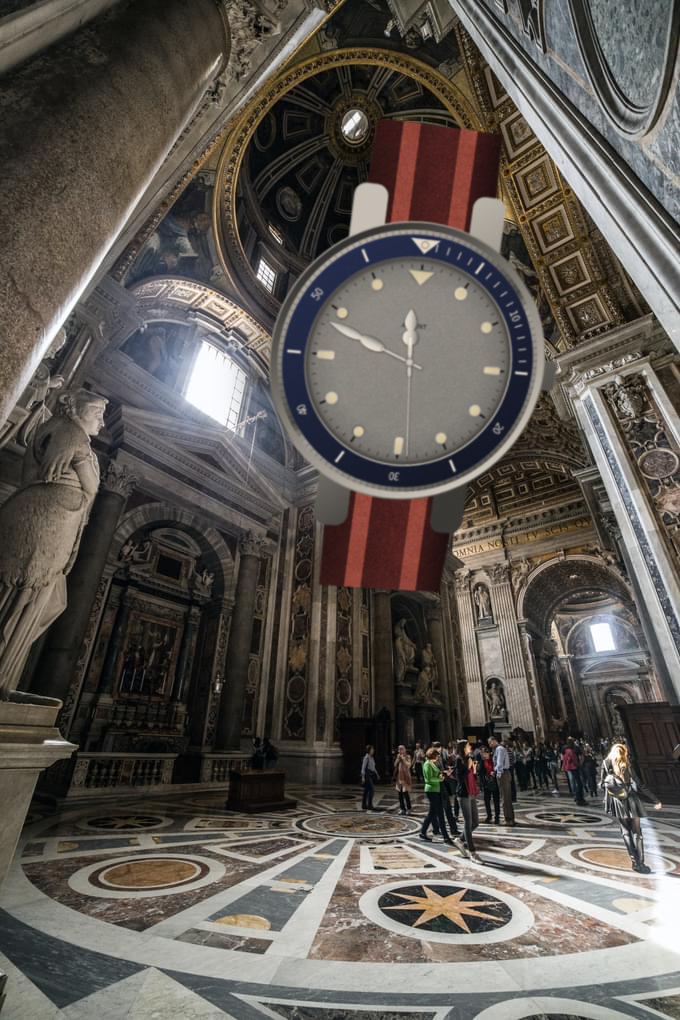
11:48:29
